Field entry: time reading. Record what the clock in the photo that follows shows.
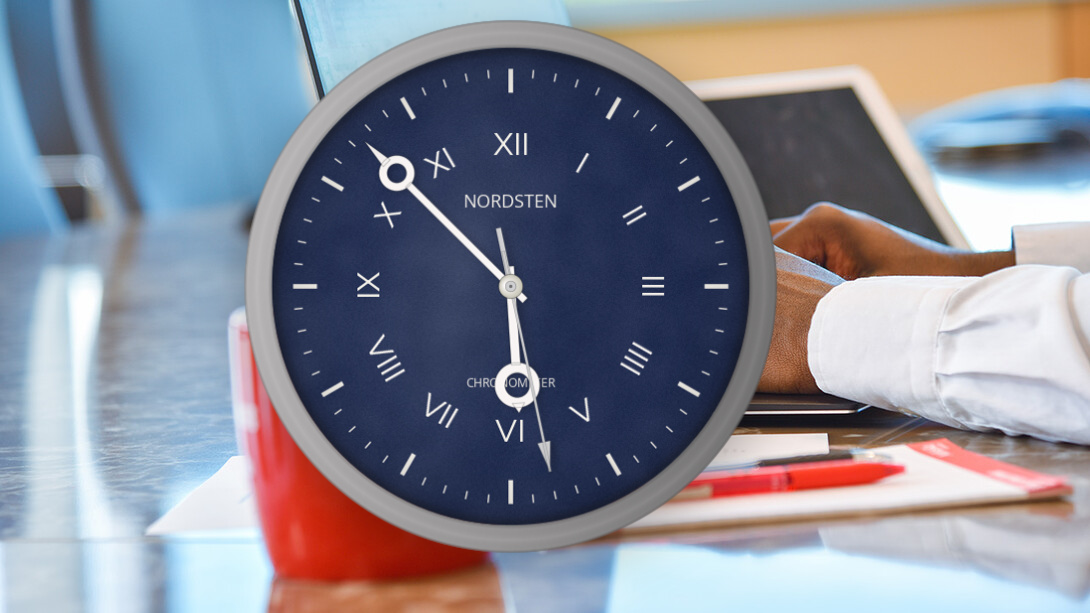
5:52:28
